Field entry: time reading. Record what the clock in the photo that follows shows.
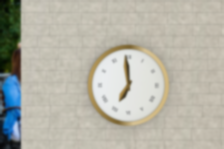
6:59
